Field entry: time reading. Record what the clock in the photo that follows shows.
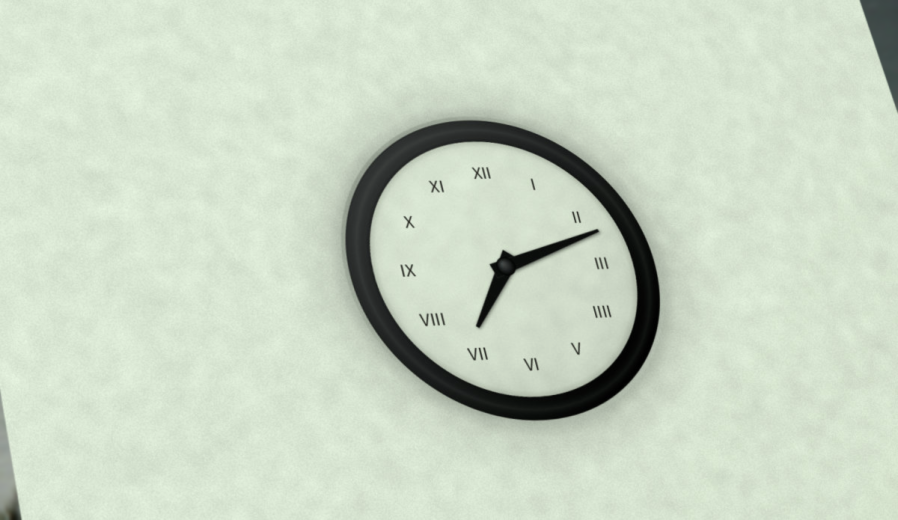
7:12
